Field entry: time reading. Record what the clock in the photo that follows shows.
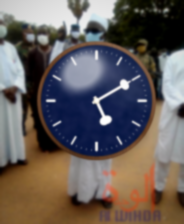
5:10
